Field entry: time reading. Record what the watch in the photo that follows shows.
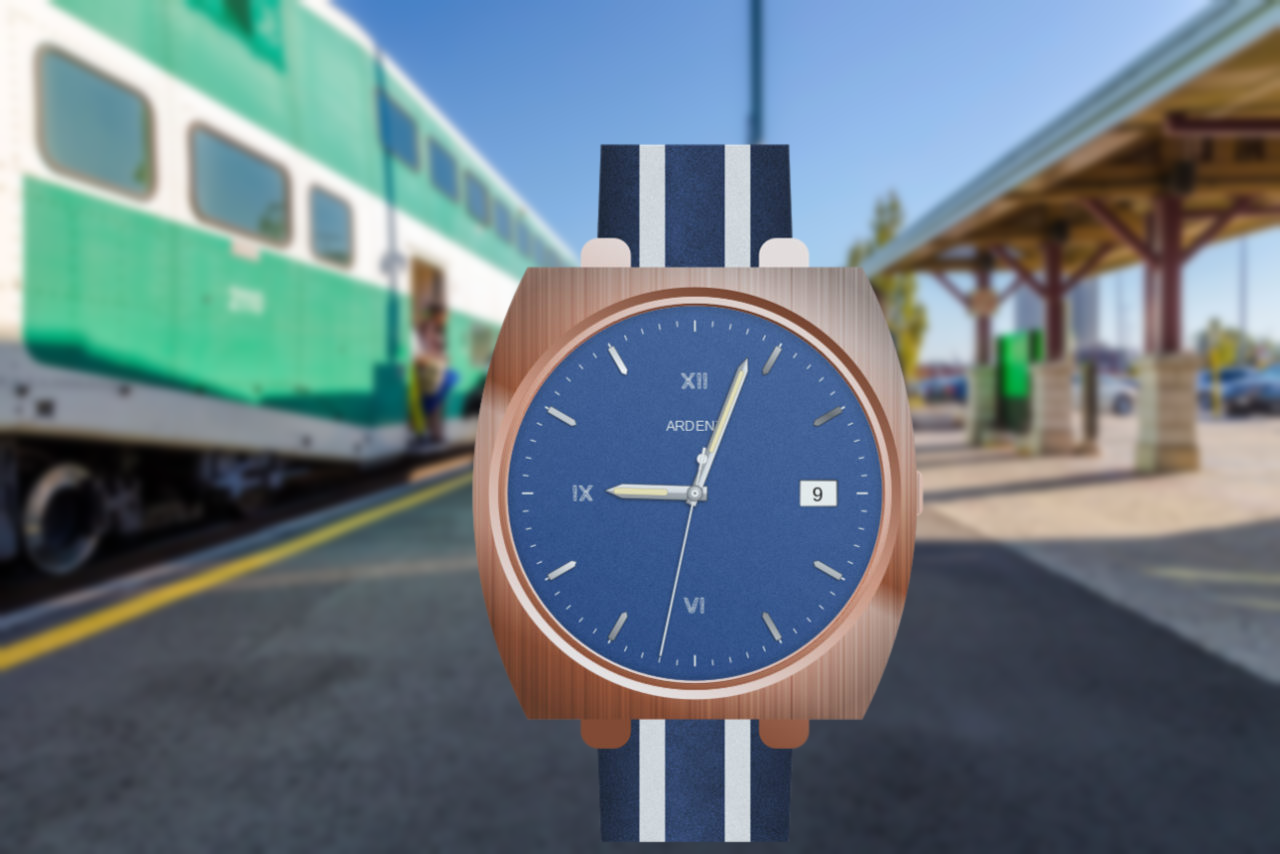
9:03:32
